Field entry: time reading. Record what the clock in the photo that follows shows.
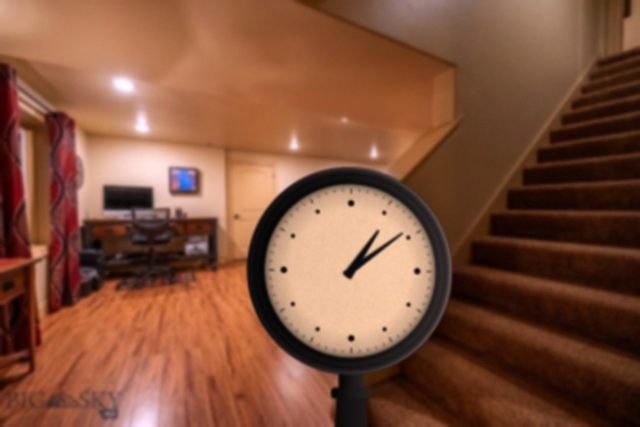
1:09
